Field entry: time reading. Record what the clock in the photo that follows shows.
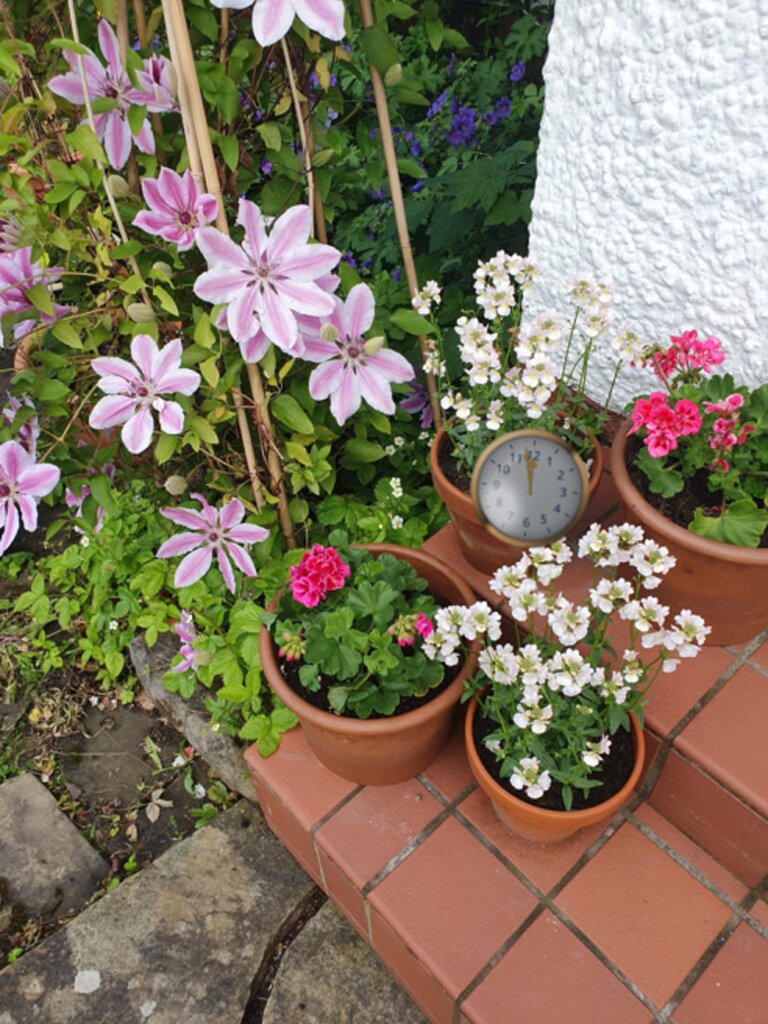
11:58
